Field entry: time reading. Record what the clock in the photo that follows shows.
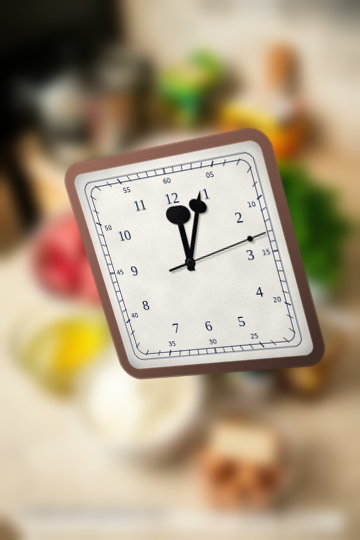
12:04:13
